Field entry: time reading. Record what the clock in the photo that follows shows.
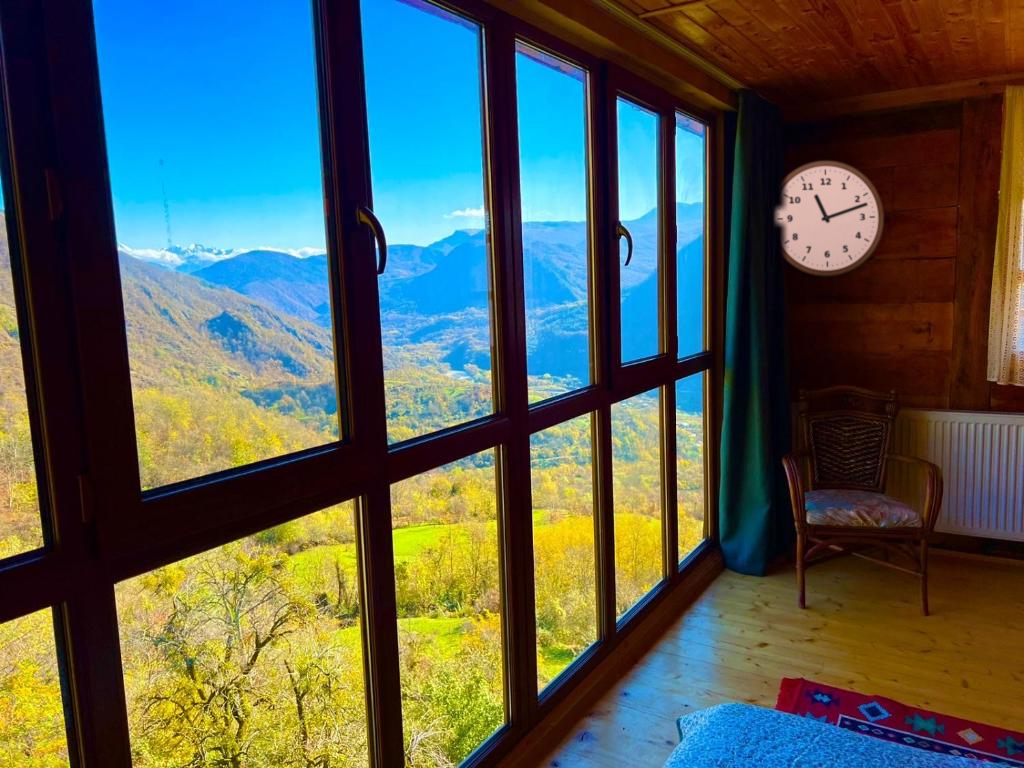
11:12
